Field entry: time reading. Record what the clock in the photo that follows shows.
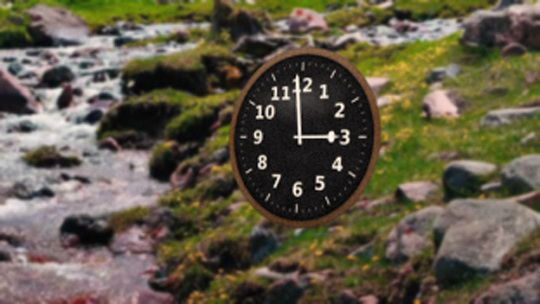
2:59
